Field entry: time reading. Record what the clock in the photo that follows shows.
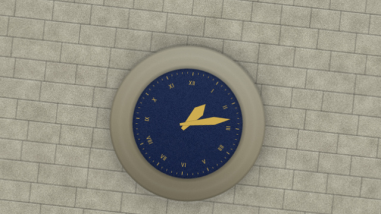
1:13
